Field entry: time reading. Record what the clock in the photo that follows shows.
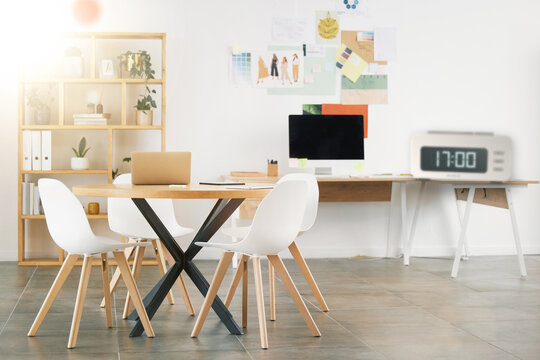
17:00
